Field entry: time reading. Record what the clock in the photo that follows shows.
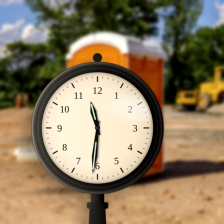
11:31
